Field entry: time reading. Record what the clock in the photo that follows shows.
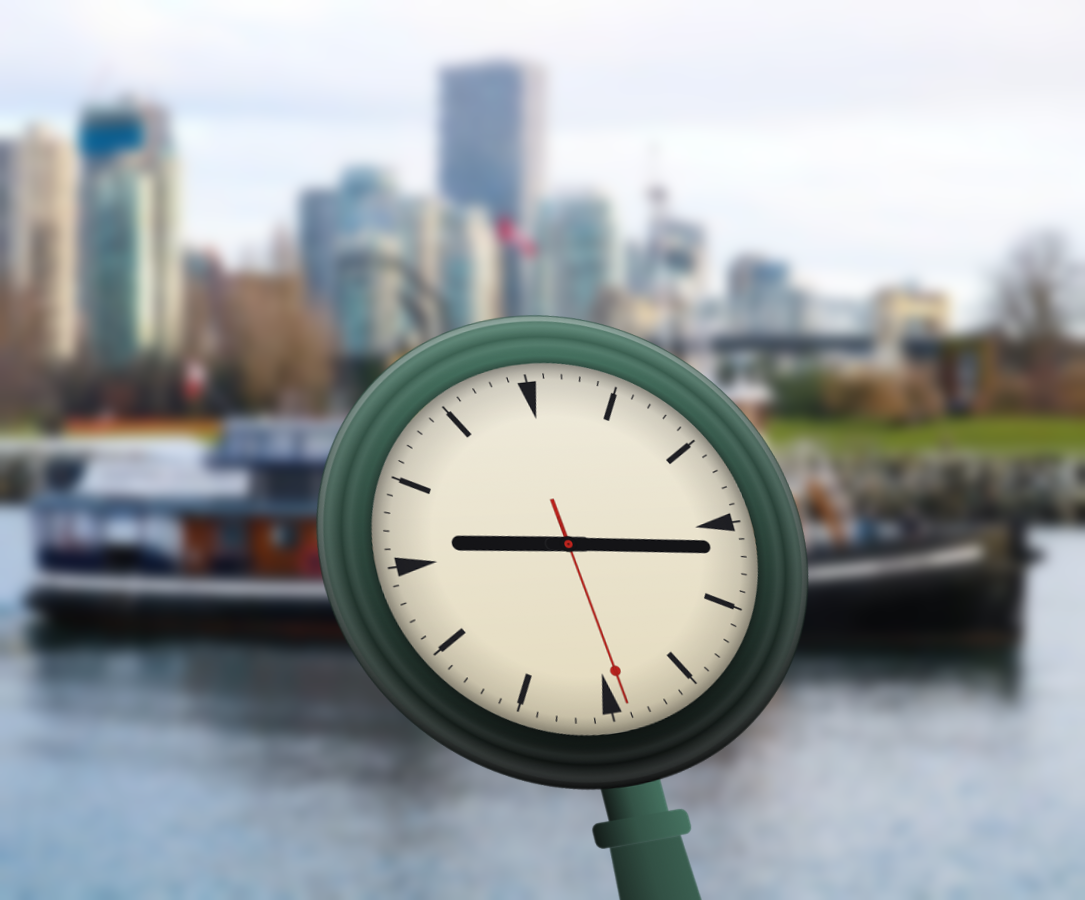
9:16:29
